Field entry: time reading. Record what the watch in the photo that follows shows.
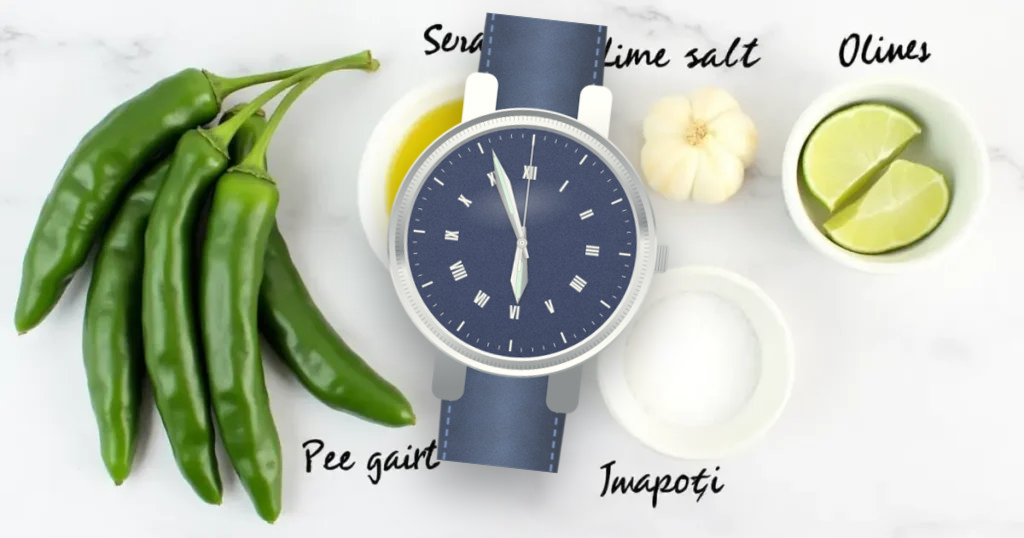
5:56:00
